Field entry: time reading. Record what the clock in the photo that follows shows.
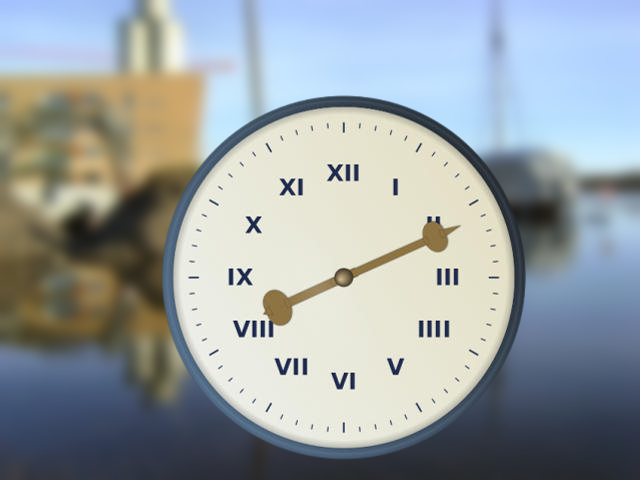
8:11
